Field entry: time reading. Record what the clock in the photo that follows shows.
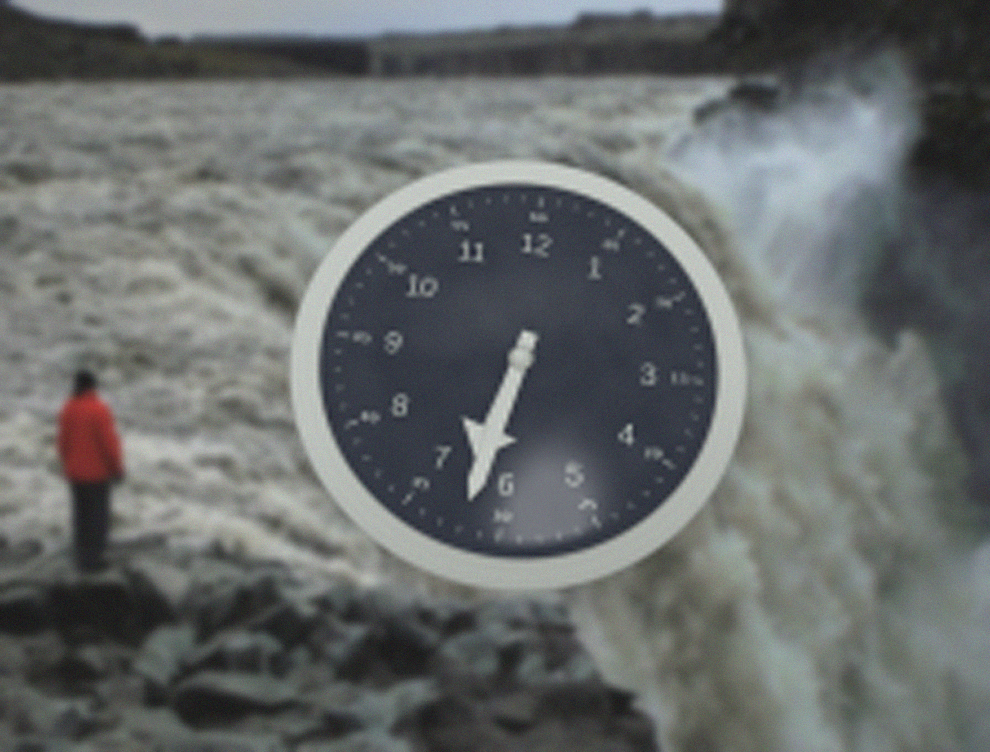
6:32
